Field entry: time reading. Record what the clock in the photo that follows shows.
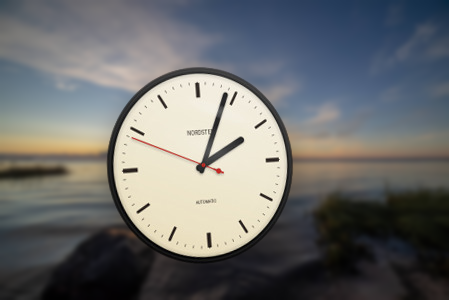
2:03:49
